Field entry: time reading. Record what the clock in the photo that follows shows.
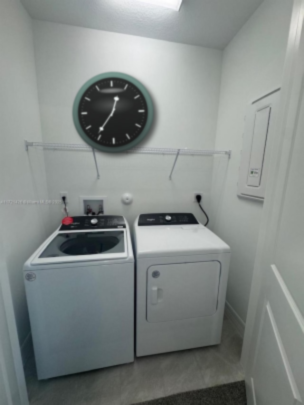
12:36
